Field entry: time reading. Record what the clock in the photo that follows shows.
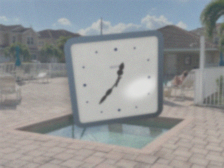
12:37
